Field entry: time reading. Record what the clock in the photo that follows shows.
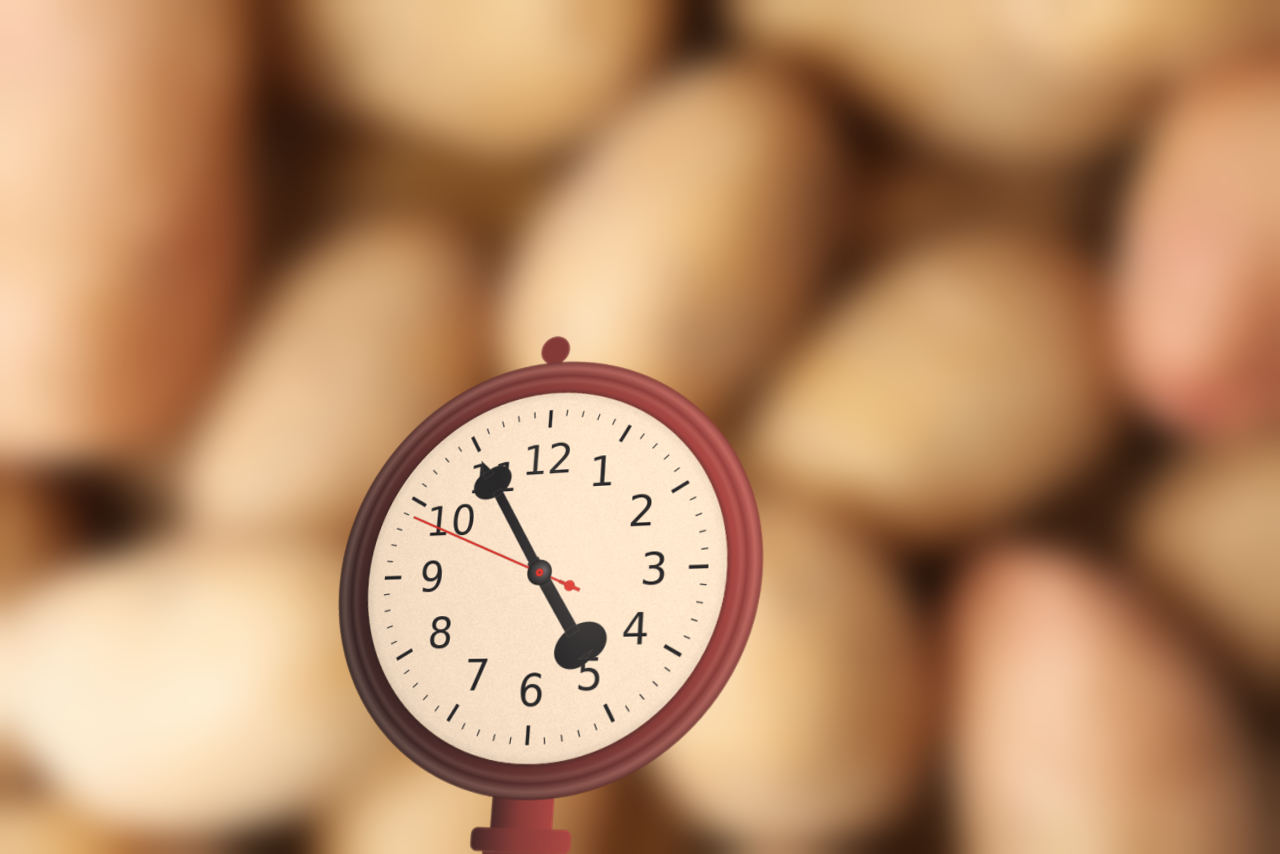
4:54:49
